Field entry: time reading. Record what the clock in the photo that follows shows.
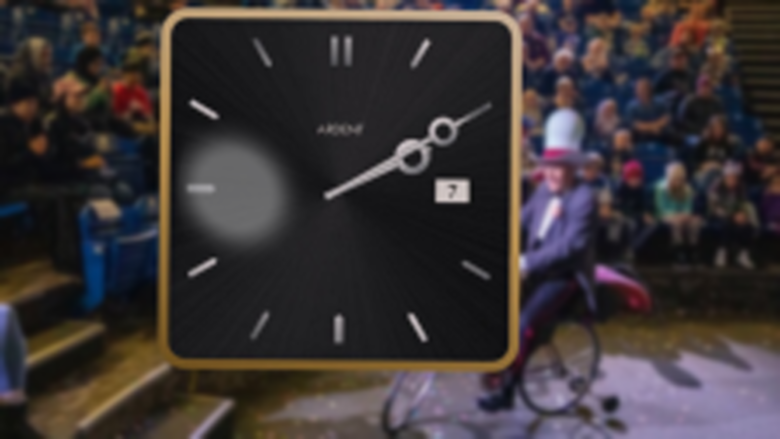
2:10
